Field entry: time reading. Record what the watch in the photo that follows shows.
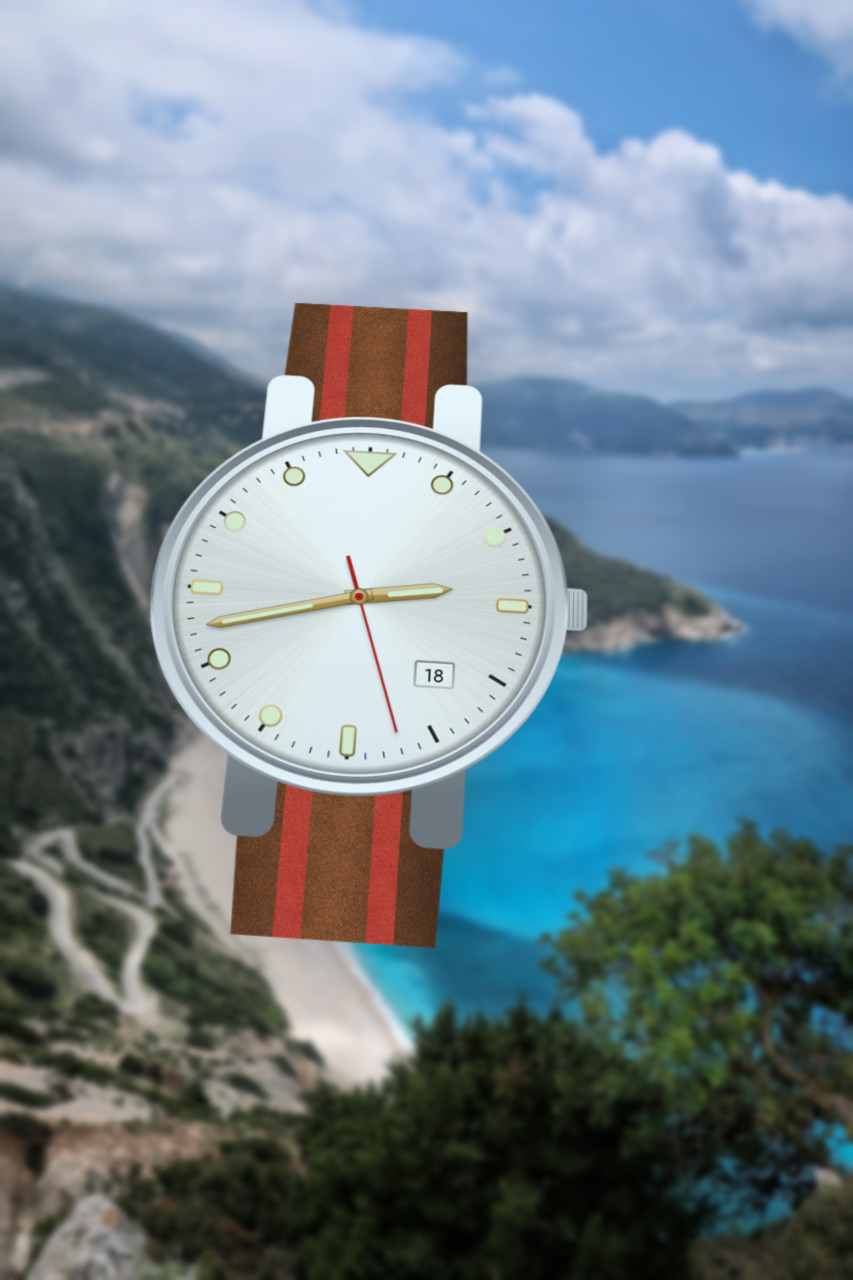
2:42:27
